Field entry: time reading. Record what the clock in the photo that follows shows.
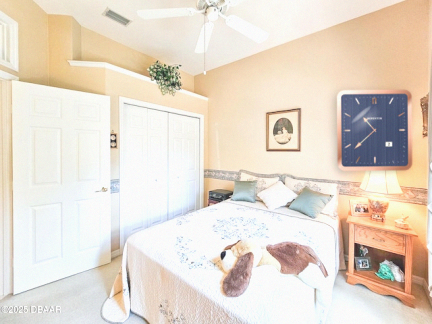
10:38
